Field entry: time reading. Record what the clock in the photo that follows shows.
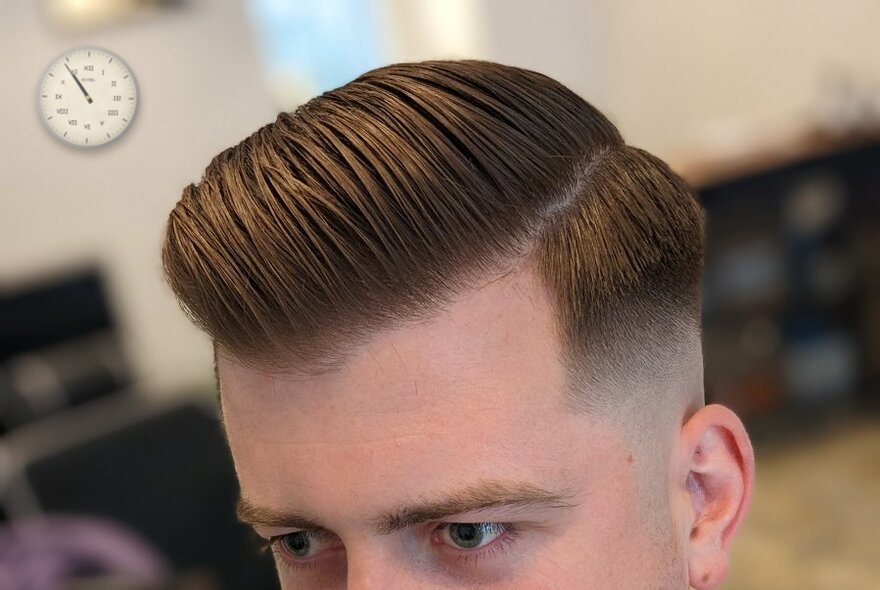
10:54
